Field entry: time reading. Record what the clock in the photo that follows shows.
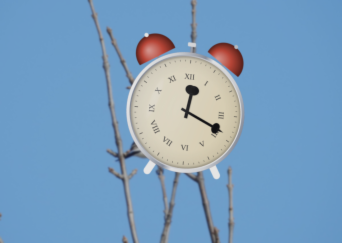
12:19
